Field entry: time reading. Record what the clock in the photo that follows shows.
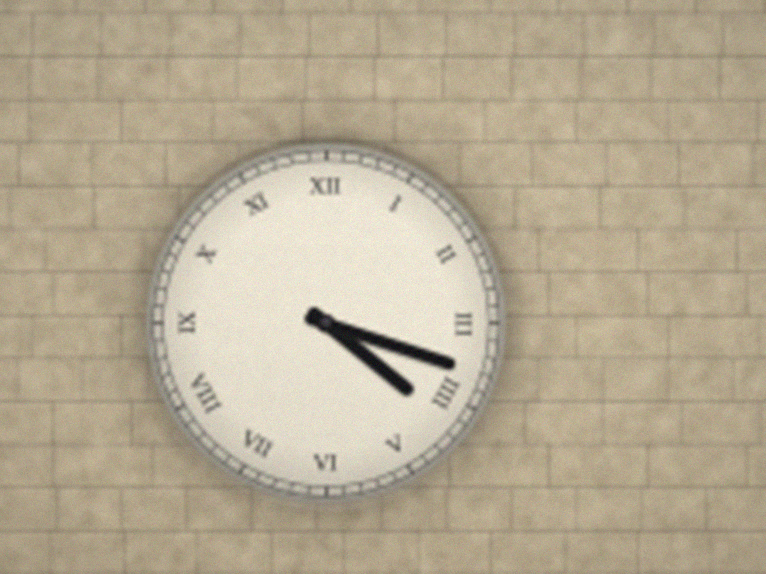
4:18
